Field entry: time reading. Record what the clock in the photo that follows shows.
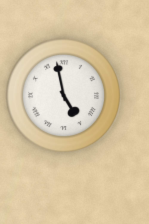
4:58
